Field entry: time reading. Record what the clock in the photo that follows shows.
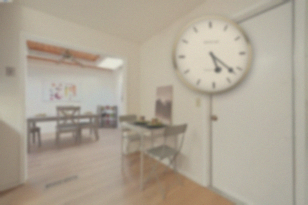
5:22
